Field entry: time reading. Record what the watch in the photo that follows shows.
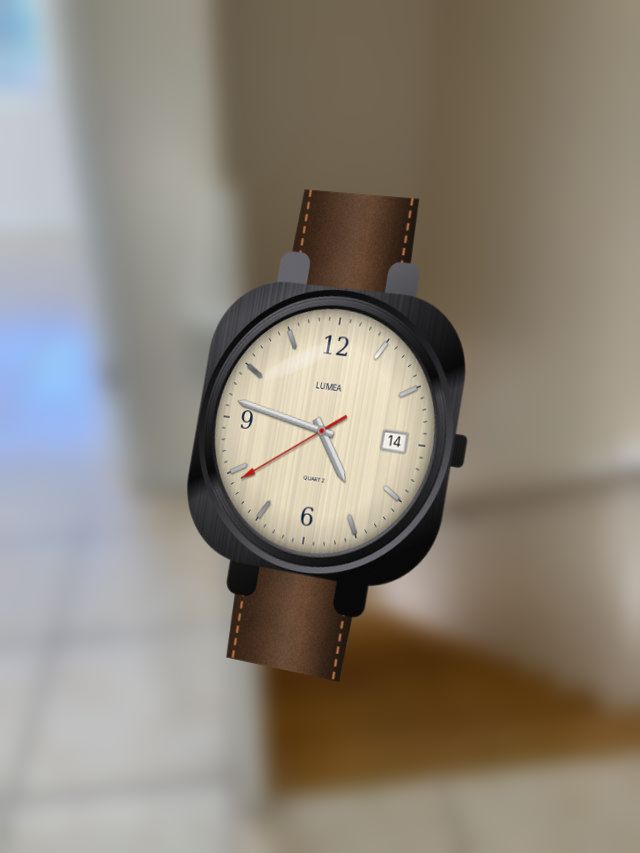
4:46:39
